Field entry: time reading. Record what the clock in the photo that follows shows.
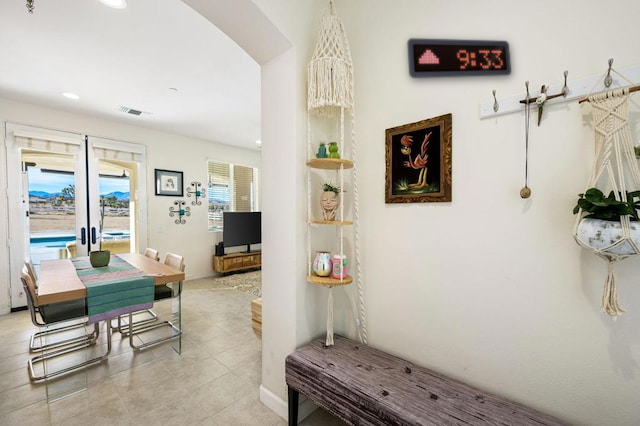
9:33
